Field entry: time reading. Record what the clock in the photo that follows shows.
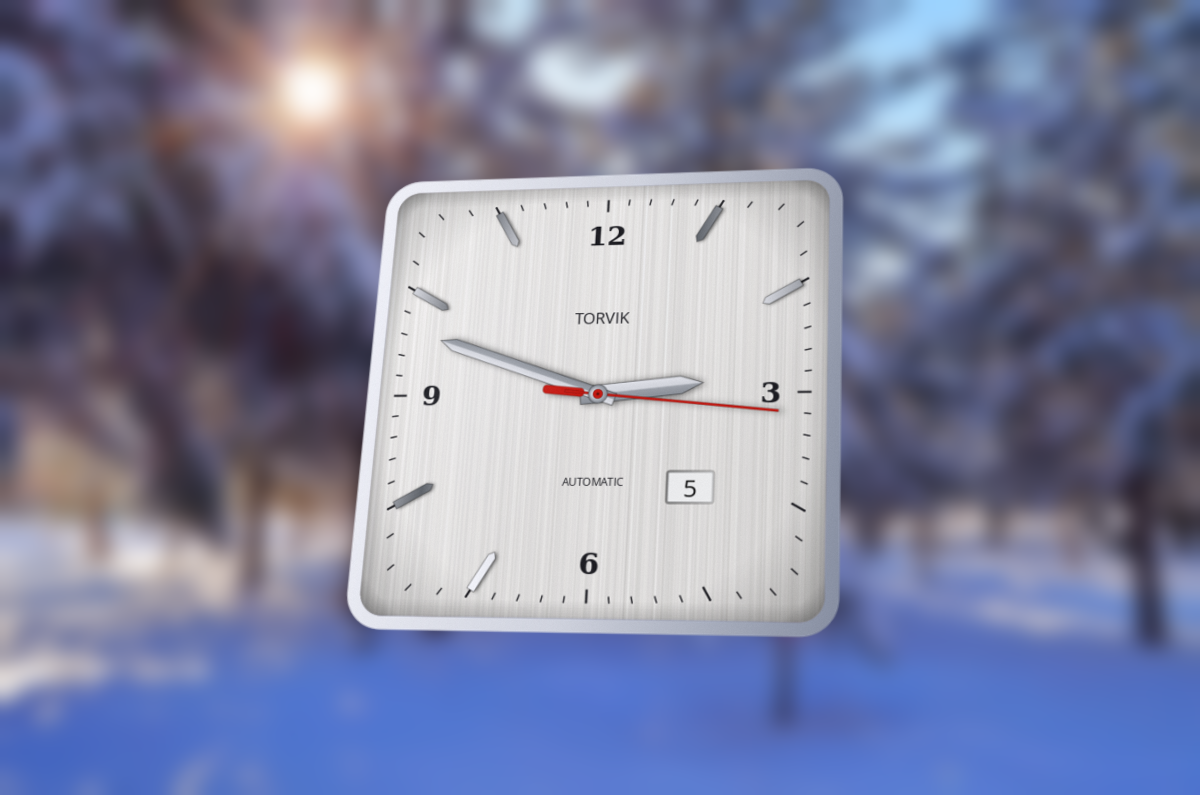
2:48:16
